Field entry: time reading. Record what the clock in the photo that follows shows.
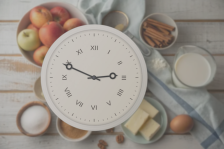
2:49
